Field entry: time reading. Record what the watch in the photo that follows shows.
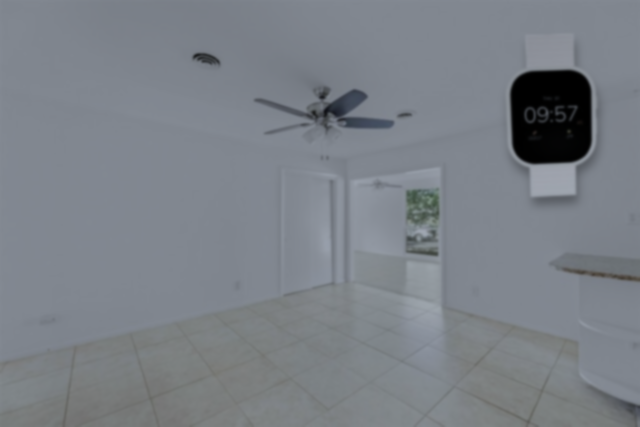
9:57
